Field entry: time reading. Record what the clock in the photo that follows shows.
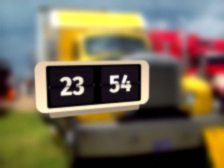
23:54
